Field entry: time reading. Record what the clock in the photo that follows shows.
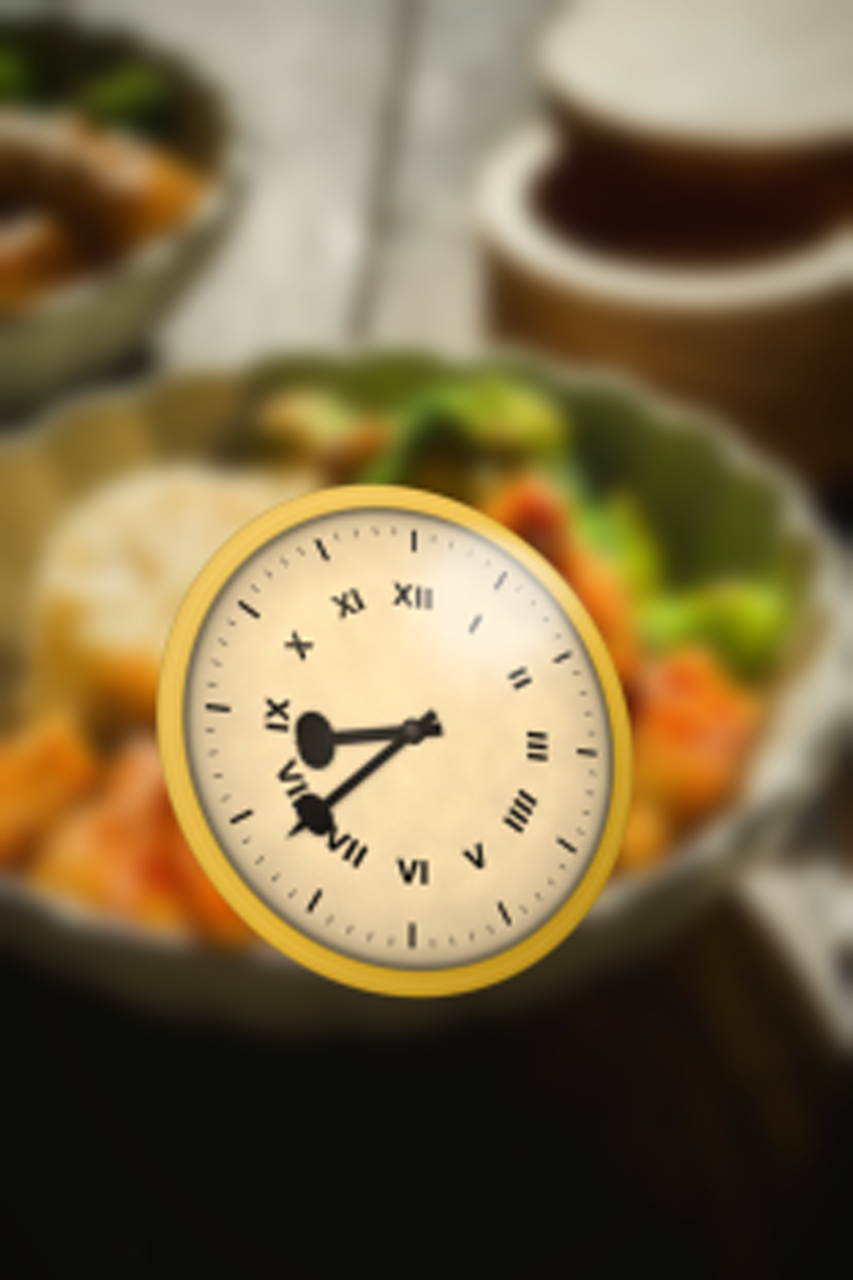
8:38
